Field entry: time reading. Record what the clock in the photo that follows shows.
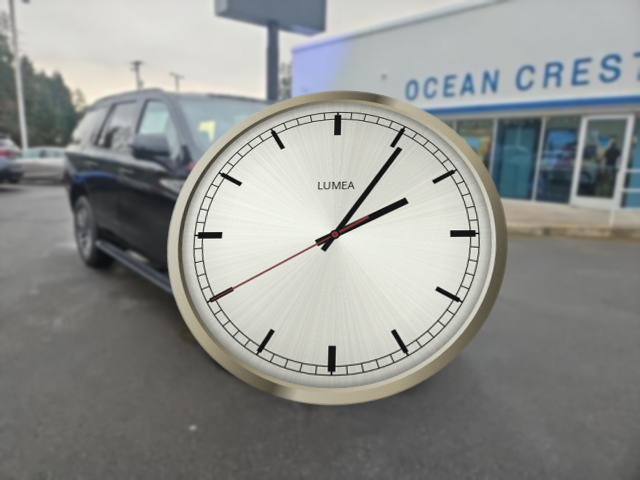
2:05:40
